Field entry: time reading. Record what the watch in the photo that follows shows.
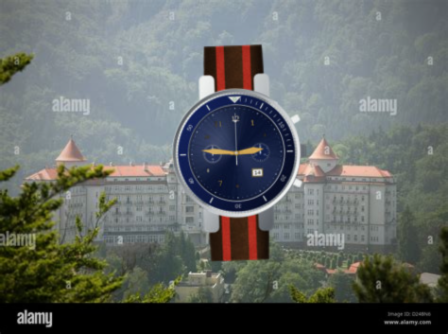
2:46
